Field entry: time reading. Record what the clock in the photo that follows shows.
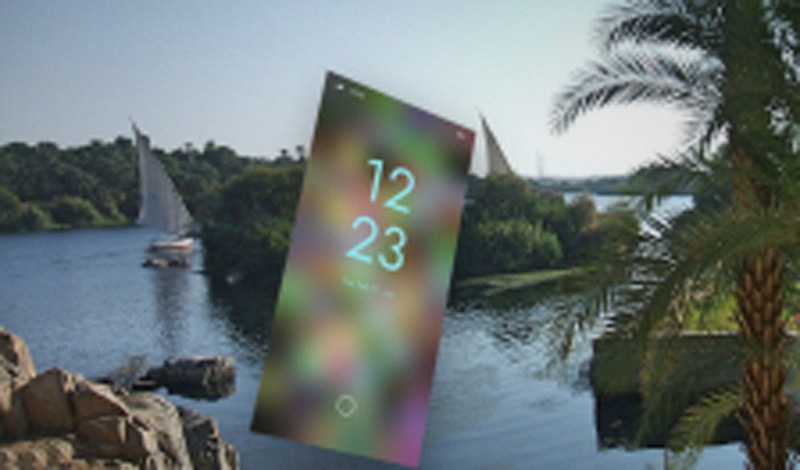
12:23
